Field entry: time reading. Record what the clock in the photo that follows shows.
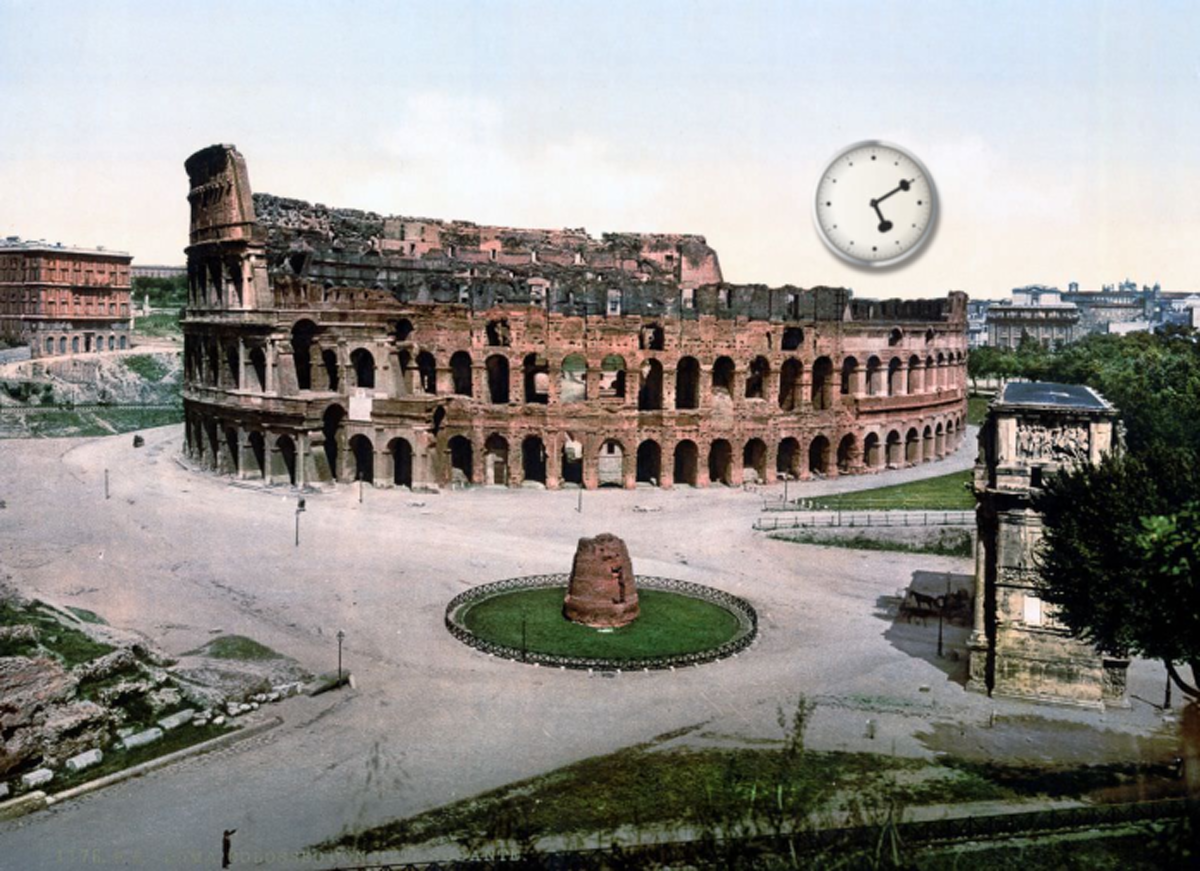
5:10
